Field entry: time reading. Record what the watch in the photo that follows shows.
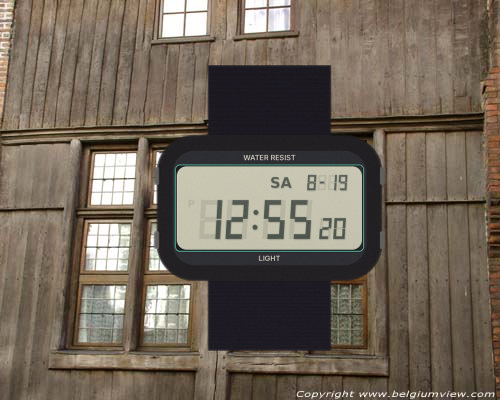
12:55:20
